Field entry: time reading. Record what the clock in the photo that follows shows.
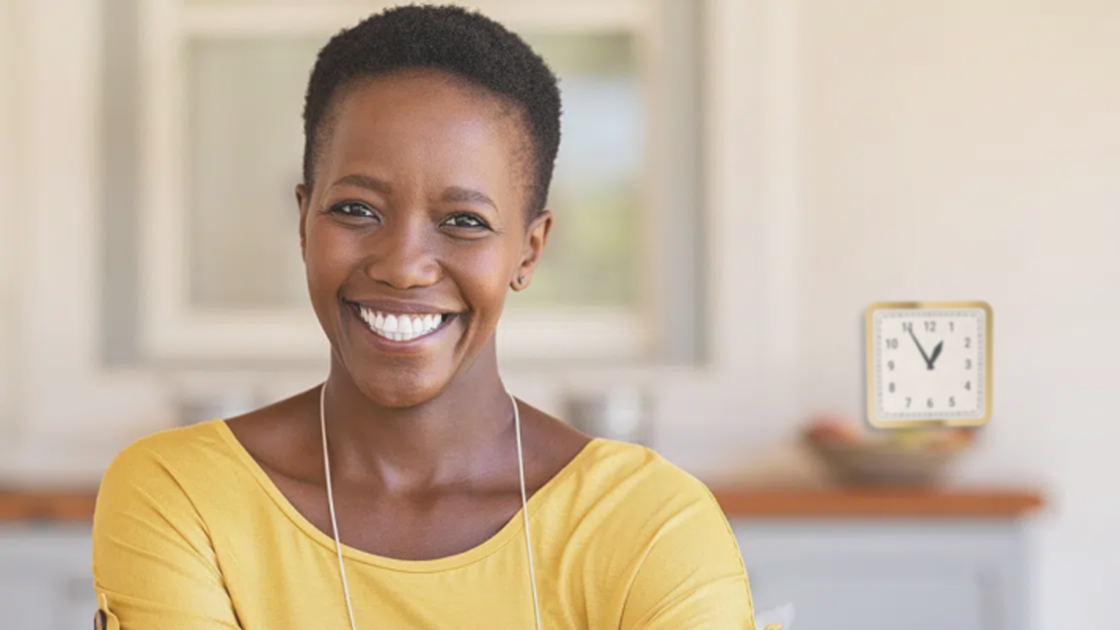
12:55
